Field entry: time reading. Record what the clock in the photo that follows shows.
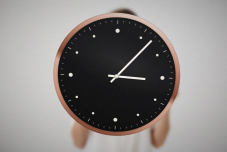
3:07
